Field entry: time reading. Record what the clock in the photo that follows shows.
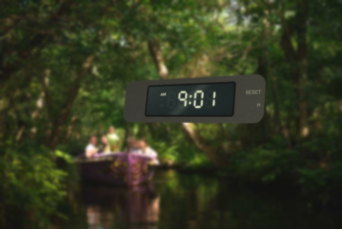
9:01
